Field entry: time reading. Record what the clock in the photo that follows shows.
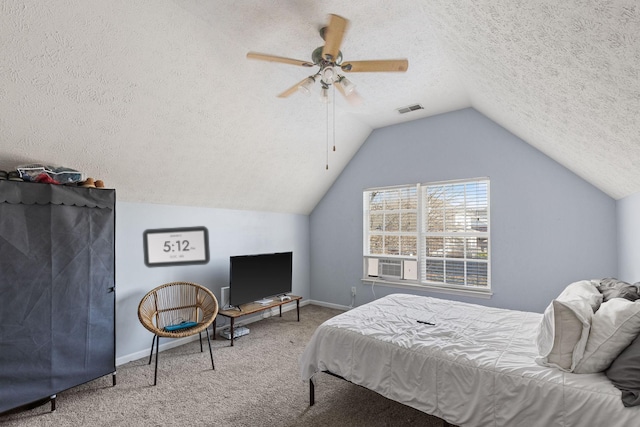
5:12
